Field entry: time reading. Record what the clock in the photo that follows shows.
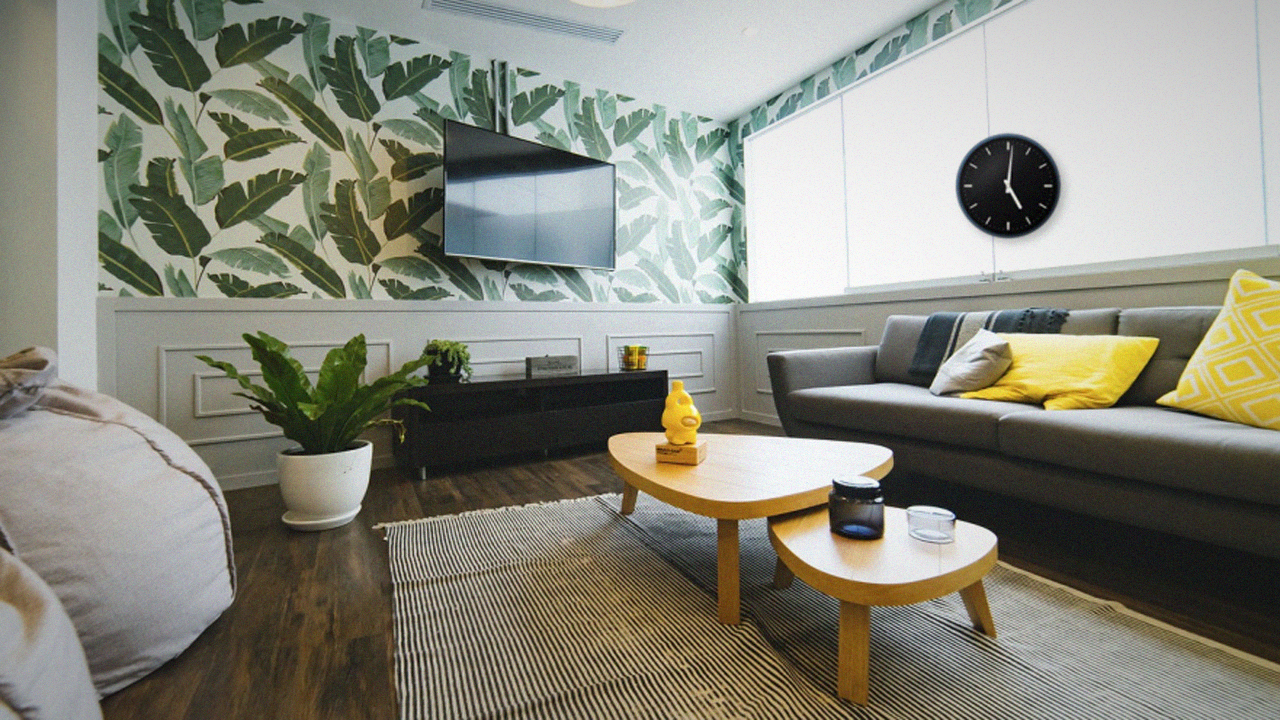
5:01
